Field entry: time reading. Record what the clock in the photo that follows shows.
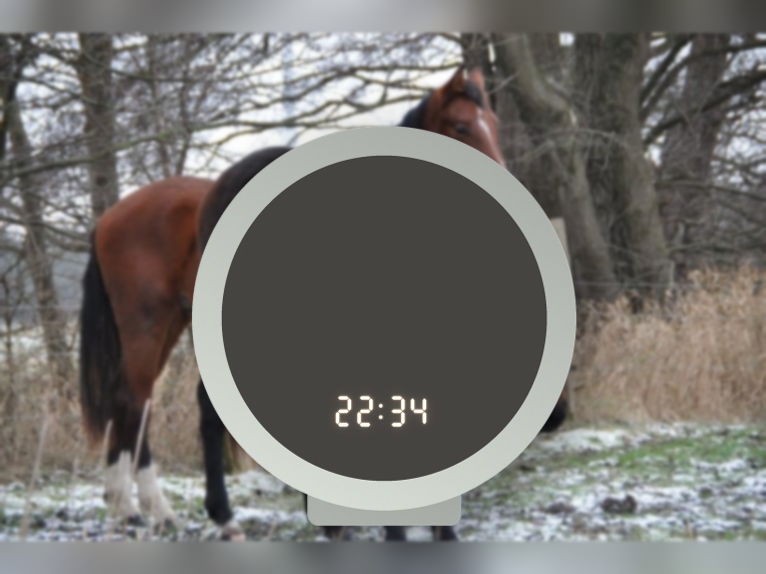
22:34
